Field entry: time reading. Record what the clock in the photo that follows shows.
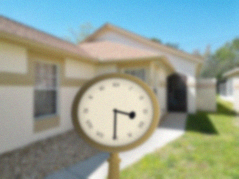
3:30
